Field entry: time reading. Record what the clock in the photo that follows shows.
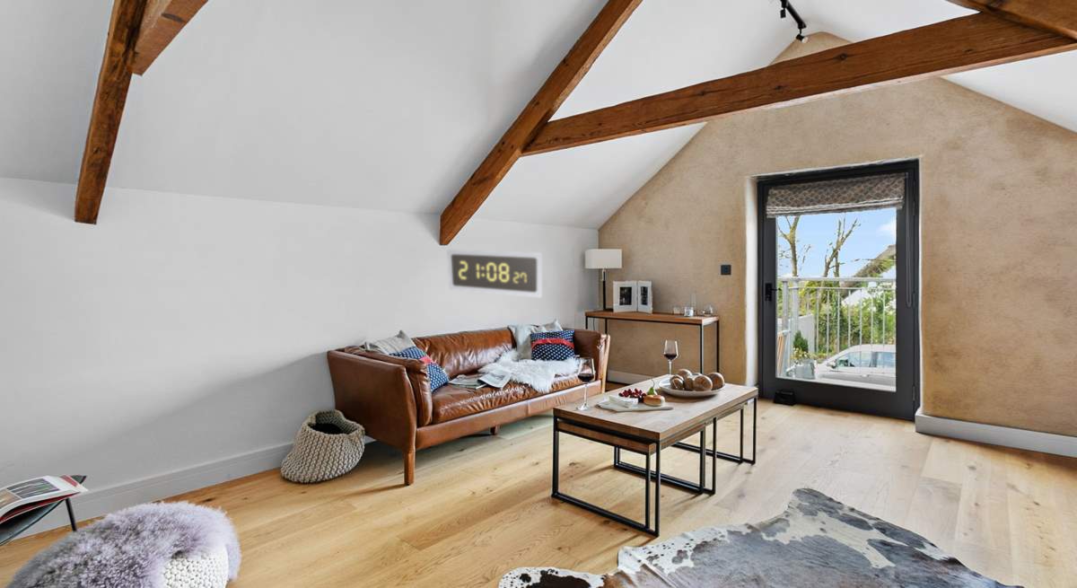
21:08
